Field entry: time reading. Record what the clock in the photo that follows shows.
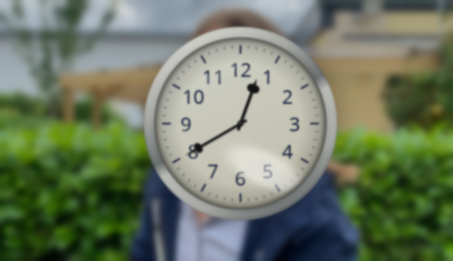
12:40
